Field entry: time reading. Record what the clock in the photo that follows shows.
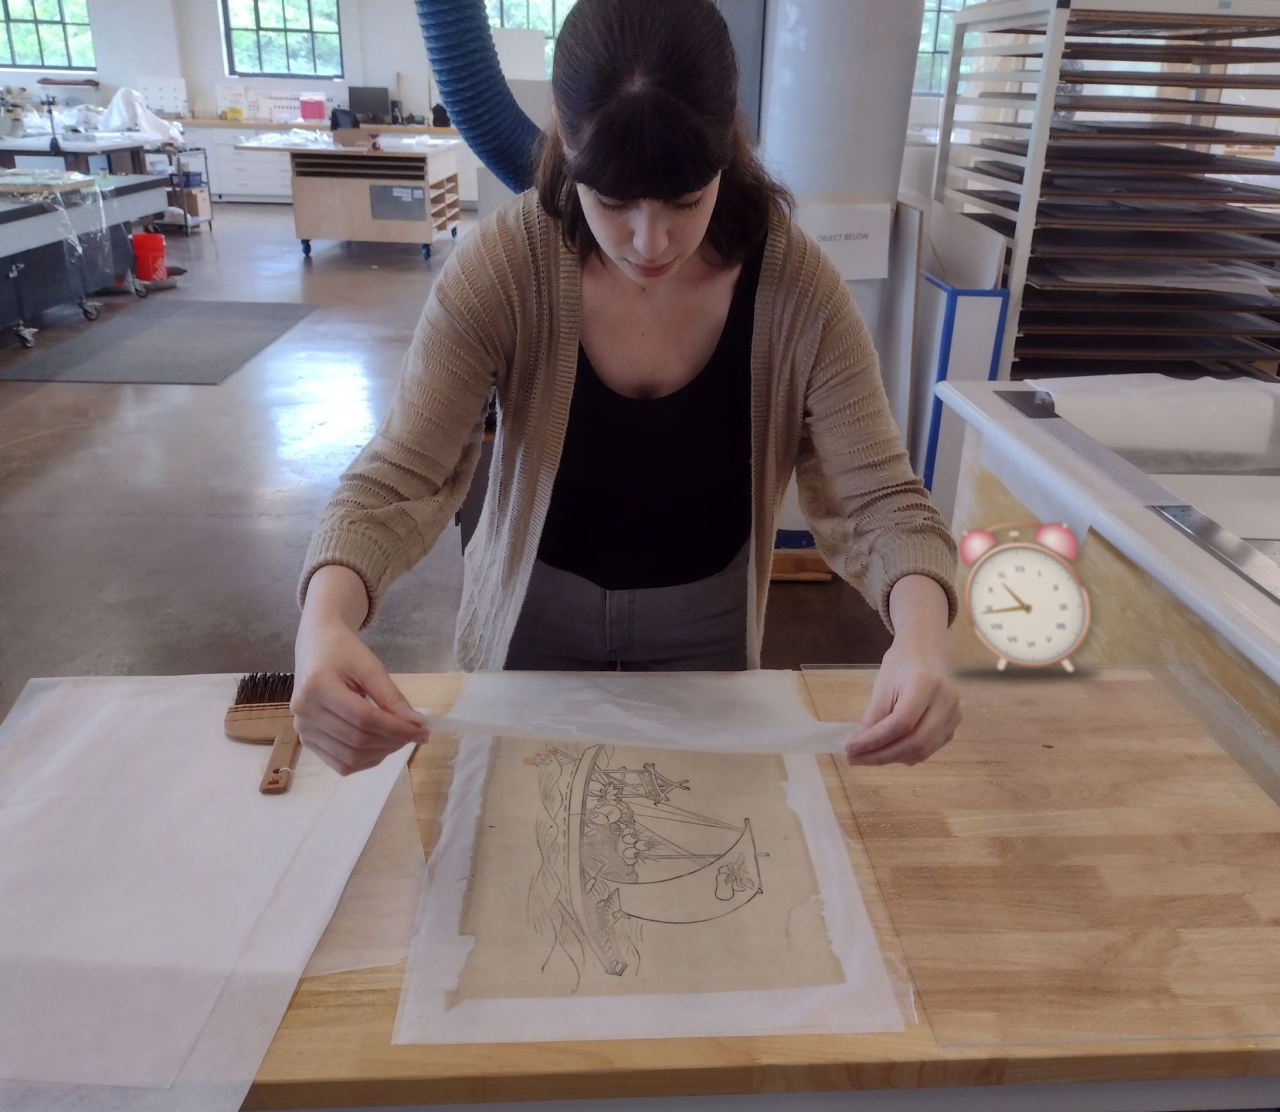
10:44
